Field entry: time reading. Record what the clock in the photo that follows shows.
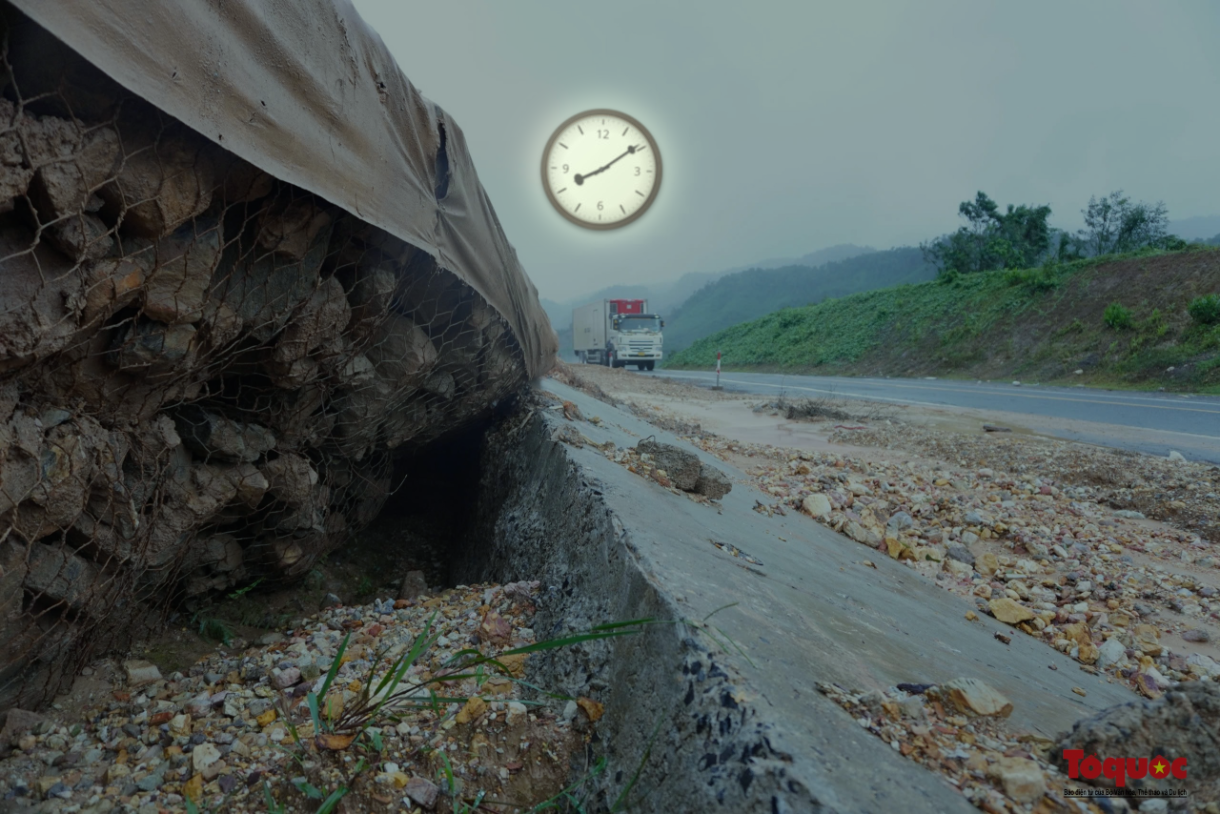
8:09
